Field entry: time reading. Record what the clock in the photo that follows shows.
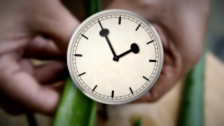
1:55
